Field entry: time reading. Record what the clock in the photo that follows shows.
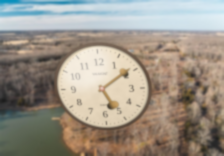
5:09
